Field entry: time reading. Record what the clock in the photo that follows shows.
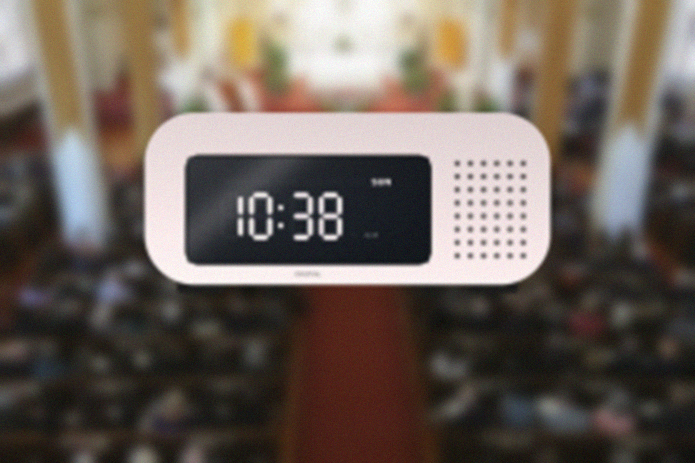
10:38
